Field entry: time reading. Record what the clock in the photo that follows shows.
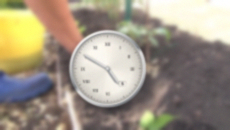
4:50
